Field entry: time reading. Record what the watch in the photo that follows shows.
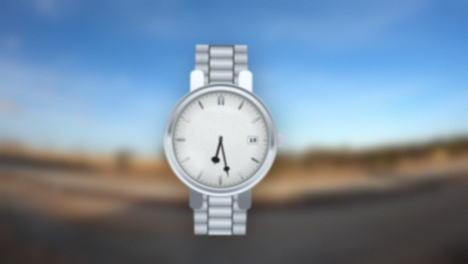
6:28
